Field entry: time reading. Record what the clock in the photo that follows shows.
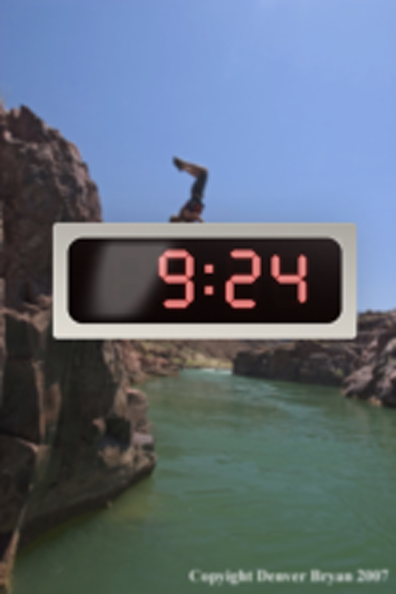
9:24
